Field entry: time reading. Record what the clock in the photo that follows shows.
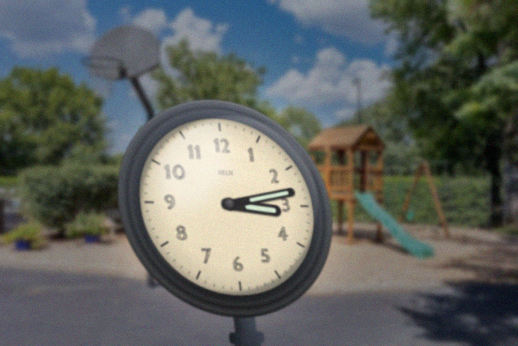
3:13
